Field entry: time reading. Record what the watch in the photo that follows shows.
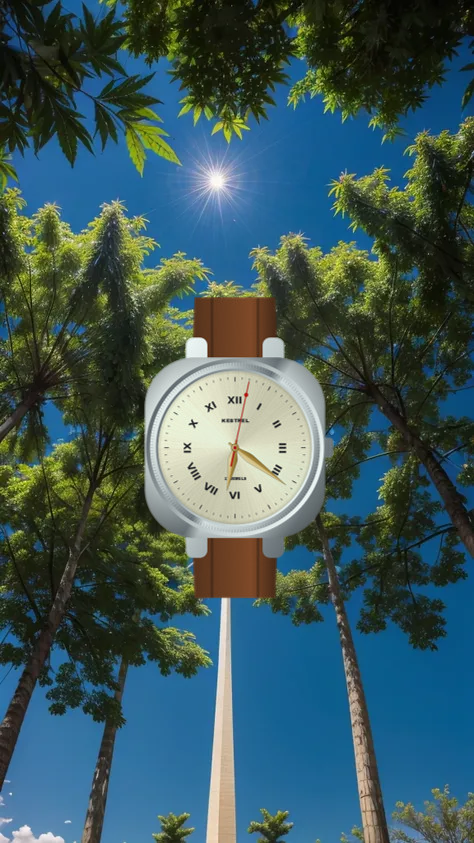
6:21:02
